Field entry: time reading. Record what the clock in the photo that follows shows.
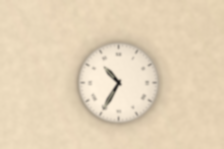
10:35
